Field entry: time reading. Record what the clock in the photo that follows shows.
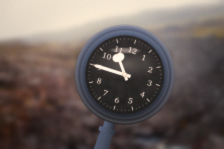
10:45
